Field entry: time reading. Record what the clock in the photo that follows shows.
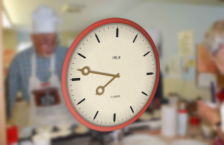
7:47
